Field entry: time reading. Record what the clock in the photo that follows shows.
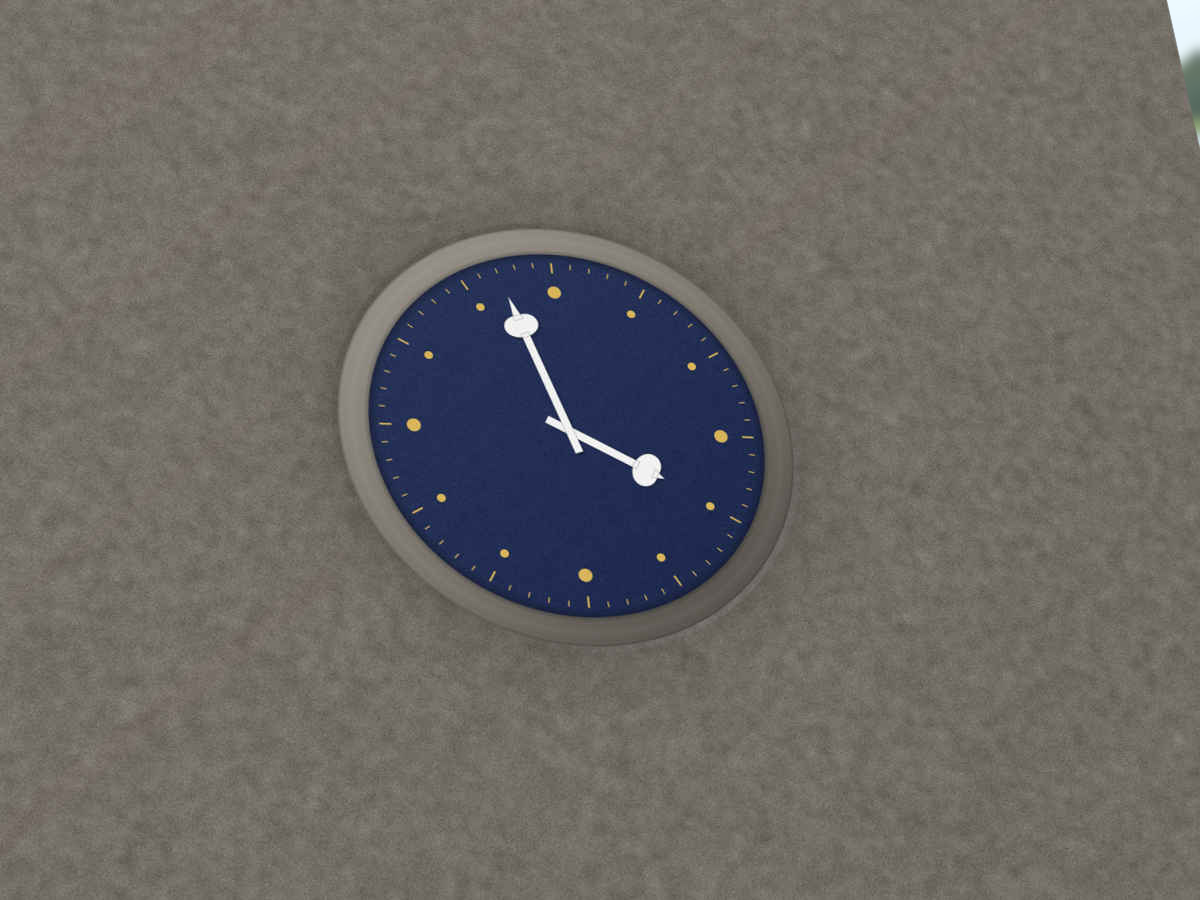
3:57
